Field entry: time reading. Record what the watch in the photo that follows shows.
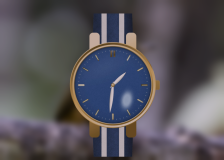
1:31
